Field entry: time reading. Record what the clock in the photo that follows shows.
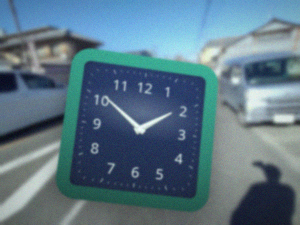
1:51
